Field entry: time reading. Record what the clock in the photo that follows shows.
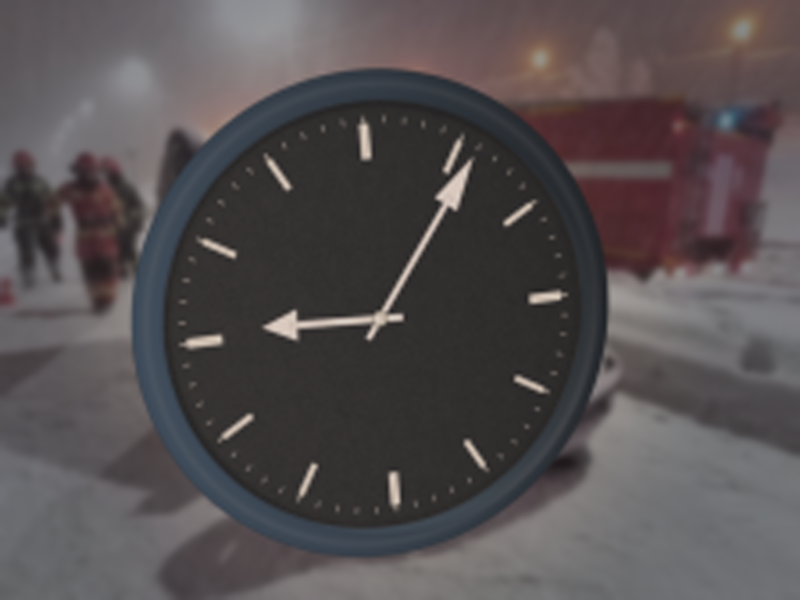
9:06
